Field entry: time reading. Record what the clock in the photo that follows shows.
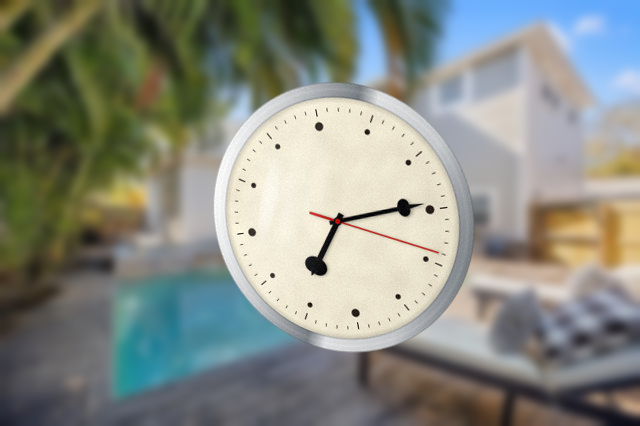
7:14:19
